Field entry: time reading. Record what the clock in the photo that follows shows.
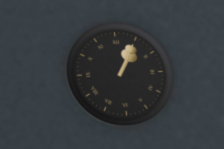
1:05
